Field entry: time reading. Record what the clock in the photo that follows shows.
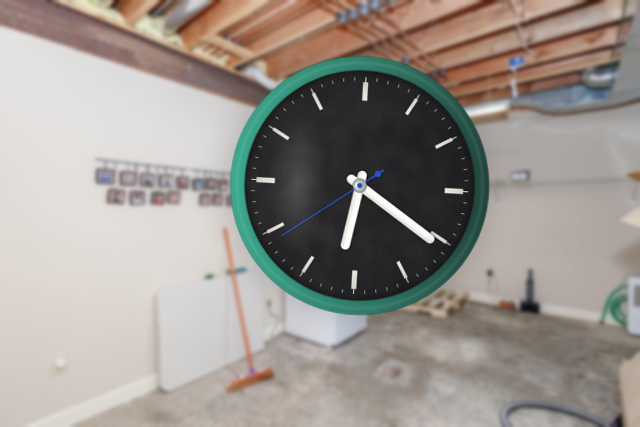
6:20:39
